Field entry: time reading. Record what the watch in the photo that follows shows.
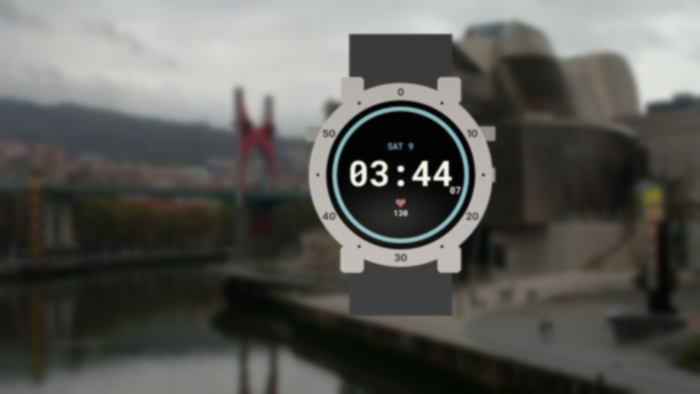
3:44
